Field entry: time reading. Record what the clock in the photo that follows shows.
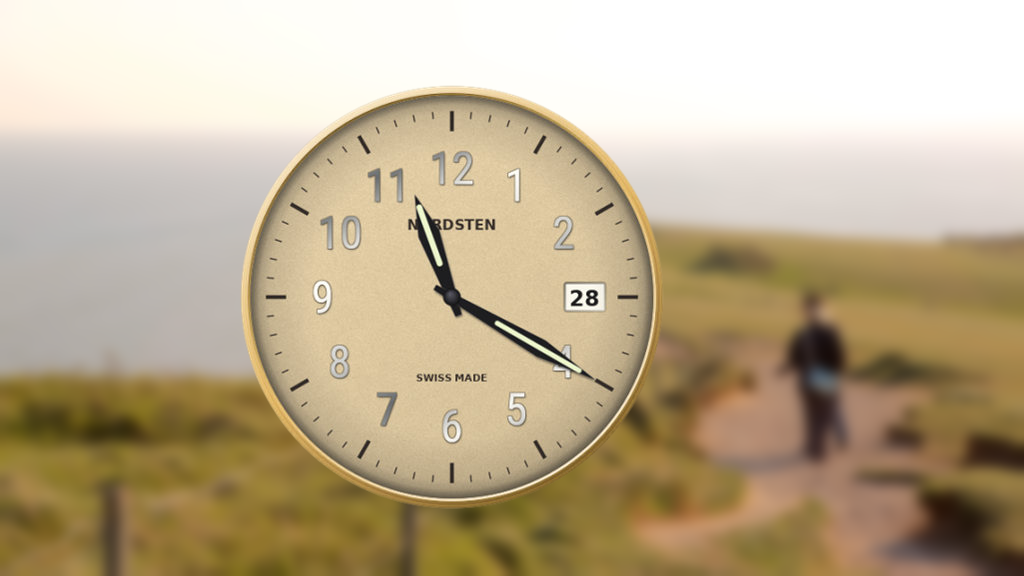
11:20
